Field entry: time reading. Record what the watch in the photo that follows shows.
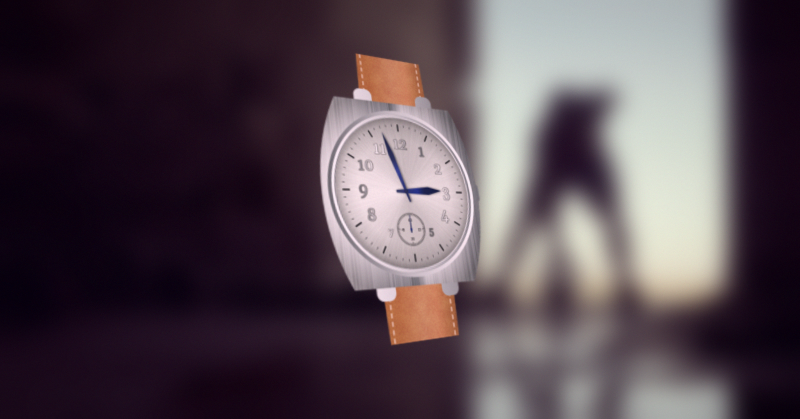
2:57
